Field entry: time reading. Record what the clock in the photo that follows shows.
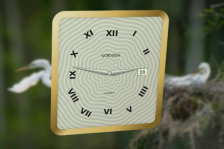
2:47
